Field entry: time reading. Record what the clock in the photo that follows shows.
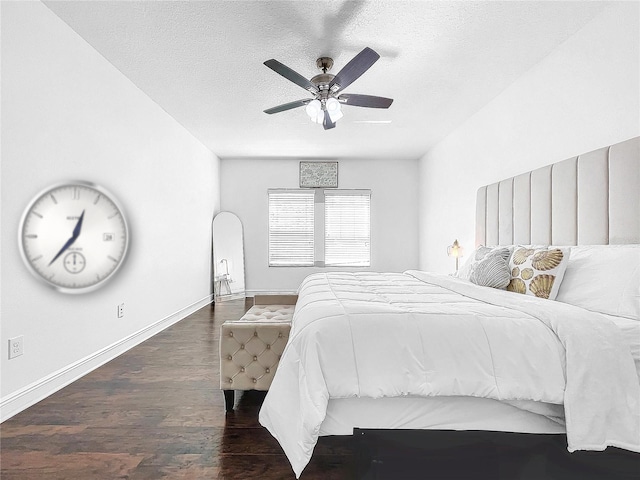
12:37
